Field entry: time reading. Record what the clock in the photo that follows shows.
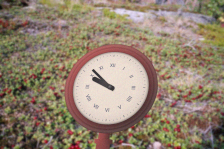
9:52
